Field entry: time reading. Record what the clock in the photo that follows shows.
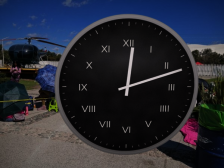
12:12
